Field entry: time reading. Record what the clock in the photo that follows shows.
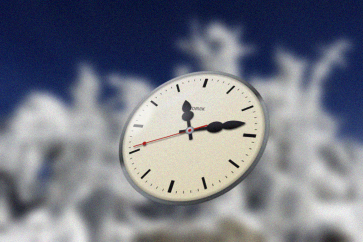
11:12:41
